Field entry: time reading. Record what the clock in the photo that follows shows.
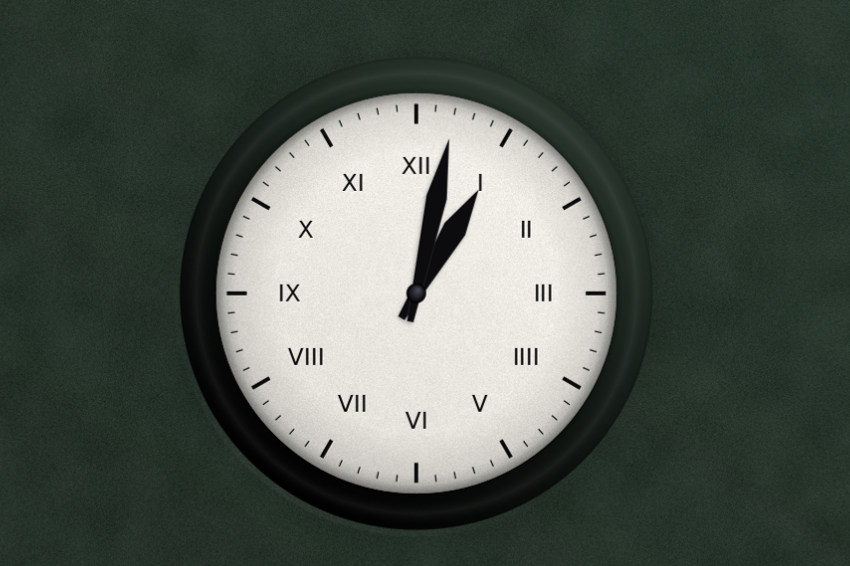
1:02
